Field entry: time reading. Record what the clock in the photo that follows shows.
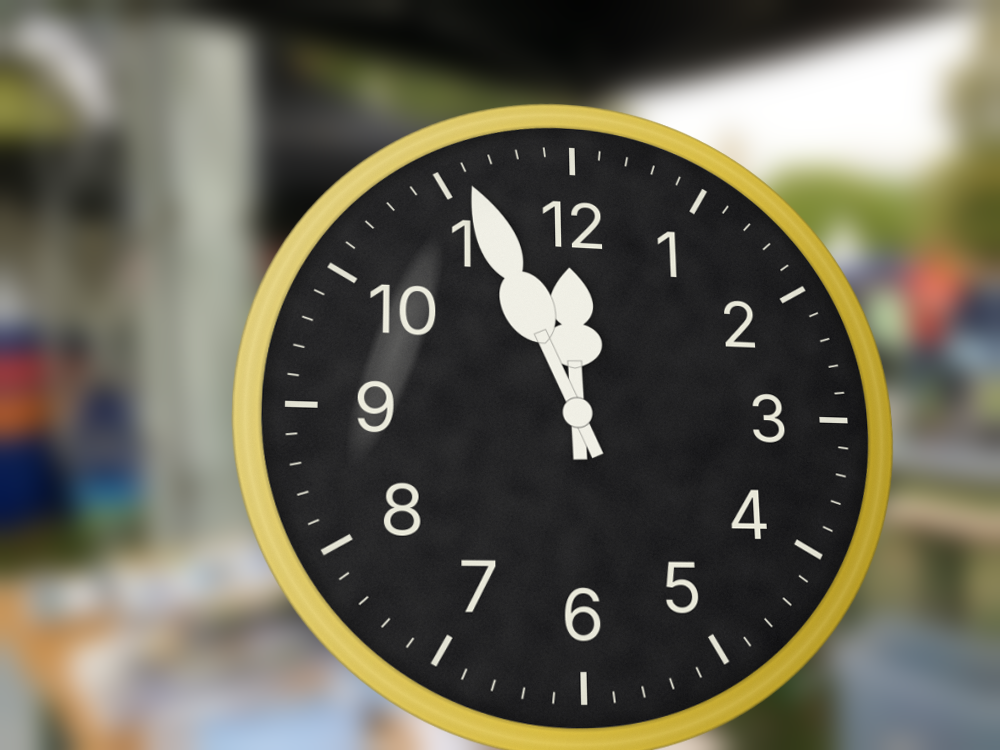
11:56
